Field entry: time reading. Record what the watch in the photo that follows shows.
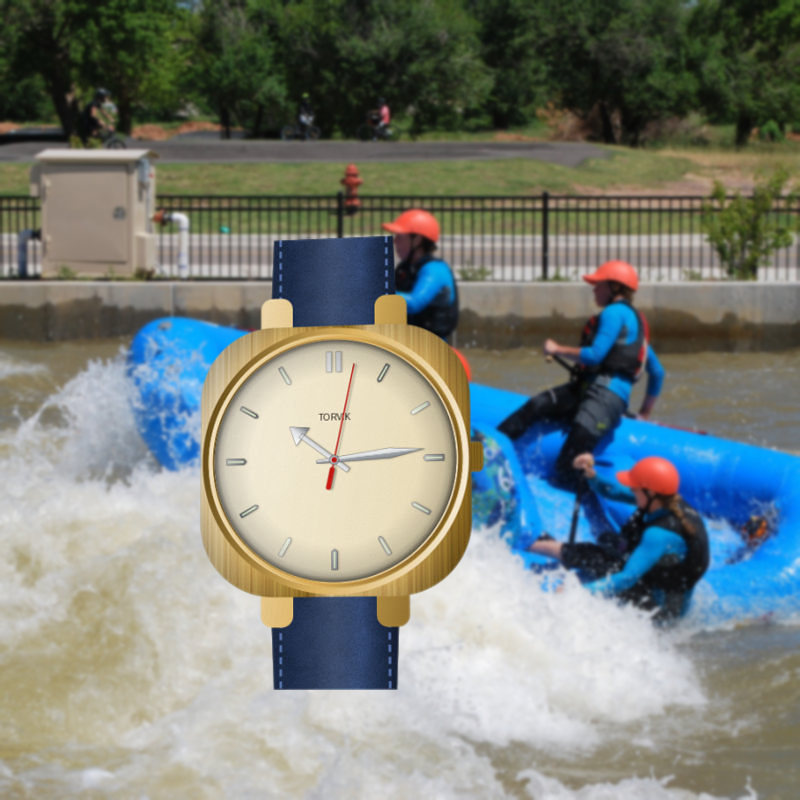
10:14:02
